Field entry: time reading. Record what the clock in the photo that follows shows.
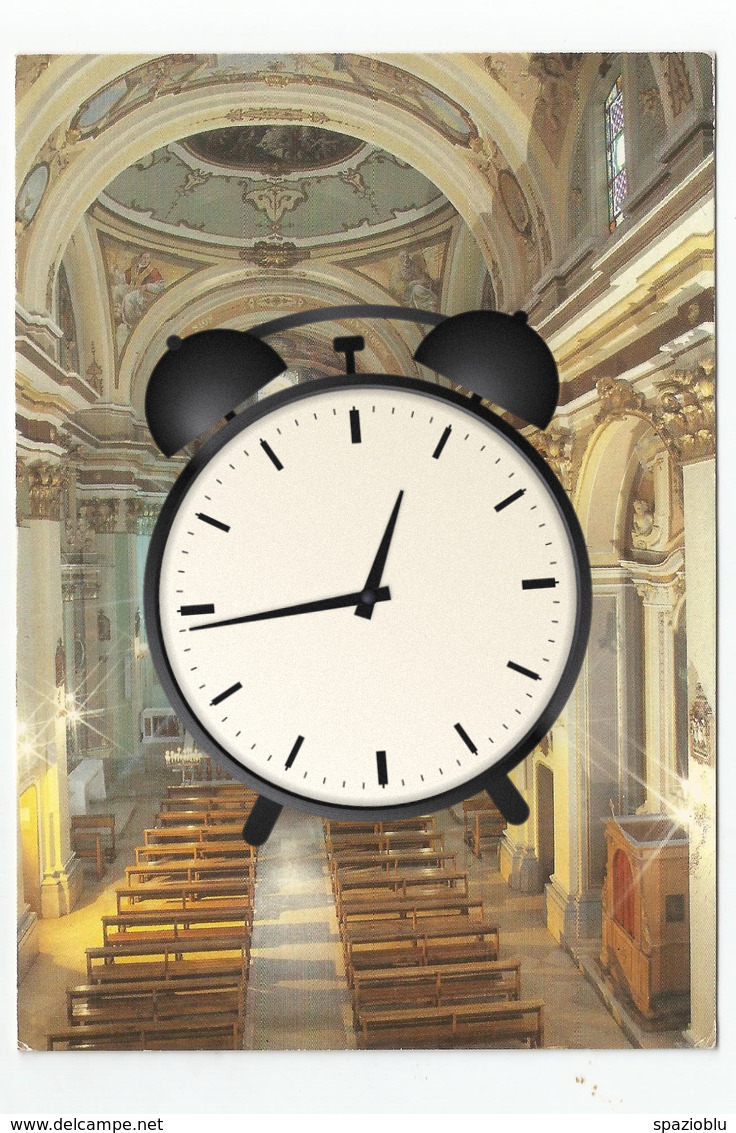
12:44
